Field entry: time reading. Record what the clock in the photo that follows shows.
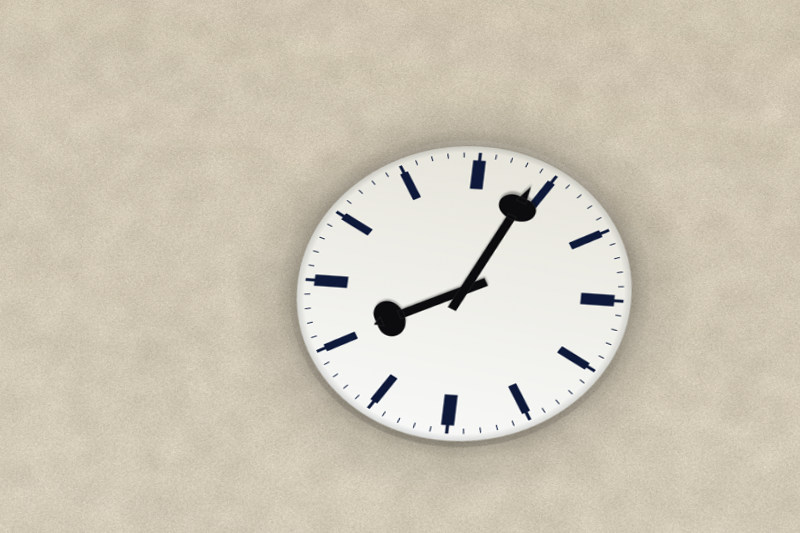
8:04
